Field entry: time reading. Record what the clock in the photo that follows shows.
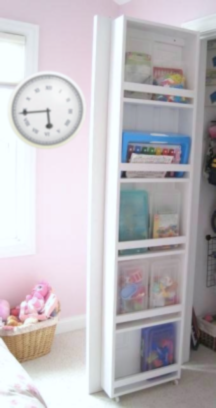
5:44
